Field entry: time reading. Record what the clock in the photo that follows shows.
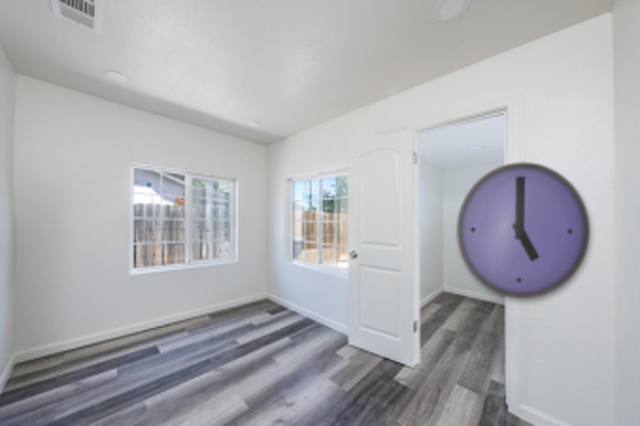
5:00
